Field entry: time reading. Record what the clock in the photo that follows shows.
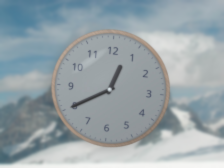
12:40
